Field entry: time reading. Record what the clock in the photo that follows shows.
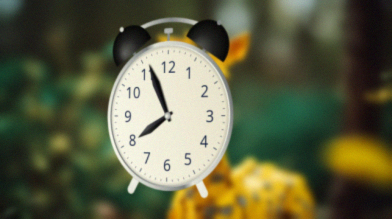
7:56
